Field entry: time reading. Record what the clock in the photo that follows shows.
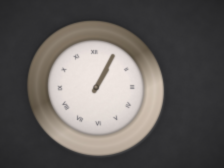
1:05
